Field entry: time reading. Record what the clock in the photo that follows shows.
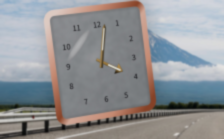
4:02
